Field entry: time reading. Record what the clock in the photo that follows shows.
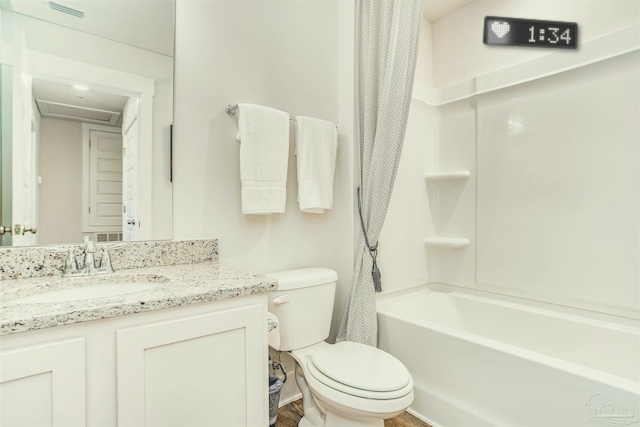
1:34
